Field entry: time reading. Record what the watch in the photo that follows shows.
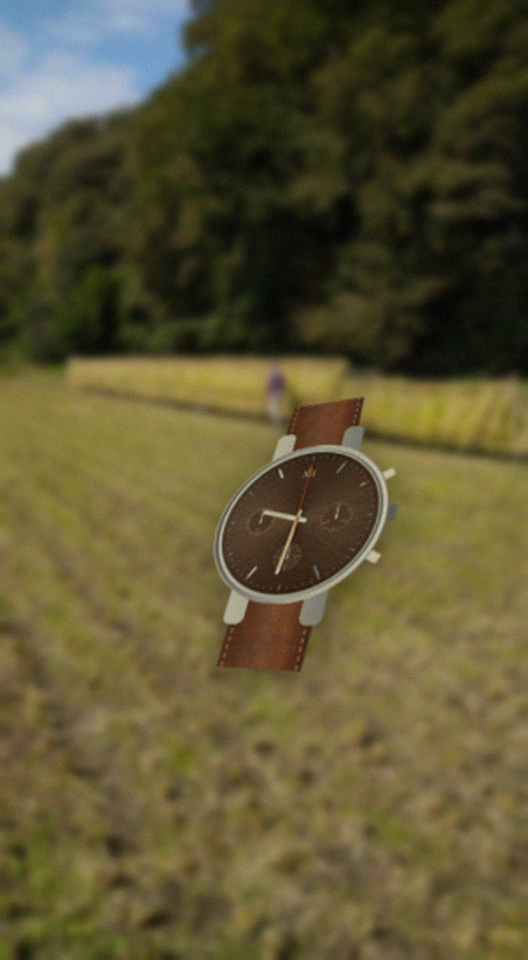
9:31
